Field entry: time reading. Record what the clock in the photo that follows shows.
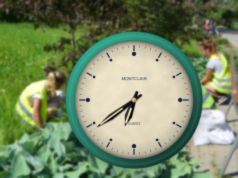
6:39
